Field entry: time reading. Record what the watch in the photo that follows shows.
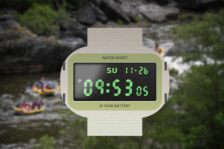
9:53:05
